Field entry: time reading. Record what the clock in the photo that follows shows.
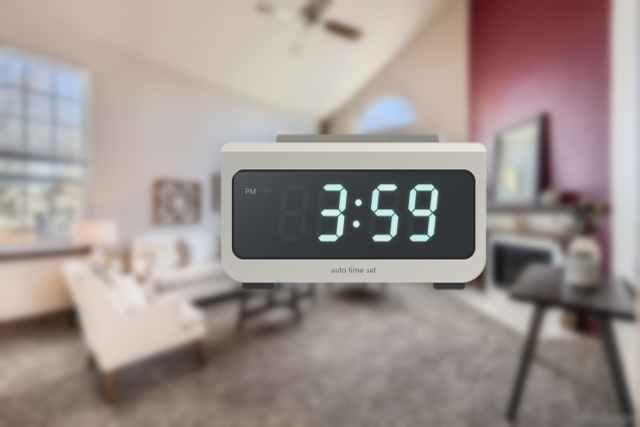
3:59
